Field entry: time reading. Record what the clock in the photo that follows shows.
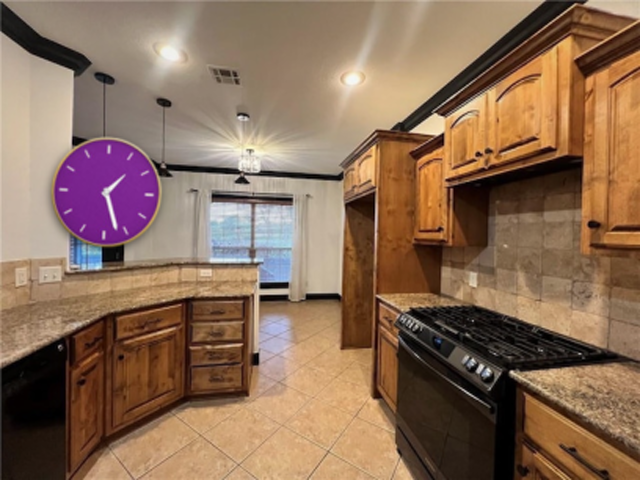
1:27
